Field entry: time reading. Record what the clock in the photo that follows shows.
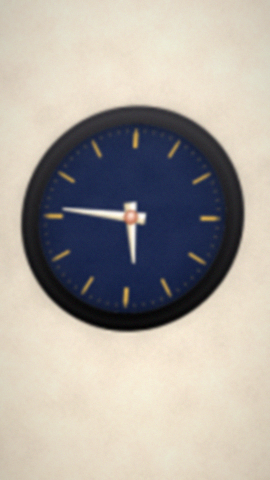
5:46
